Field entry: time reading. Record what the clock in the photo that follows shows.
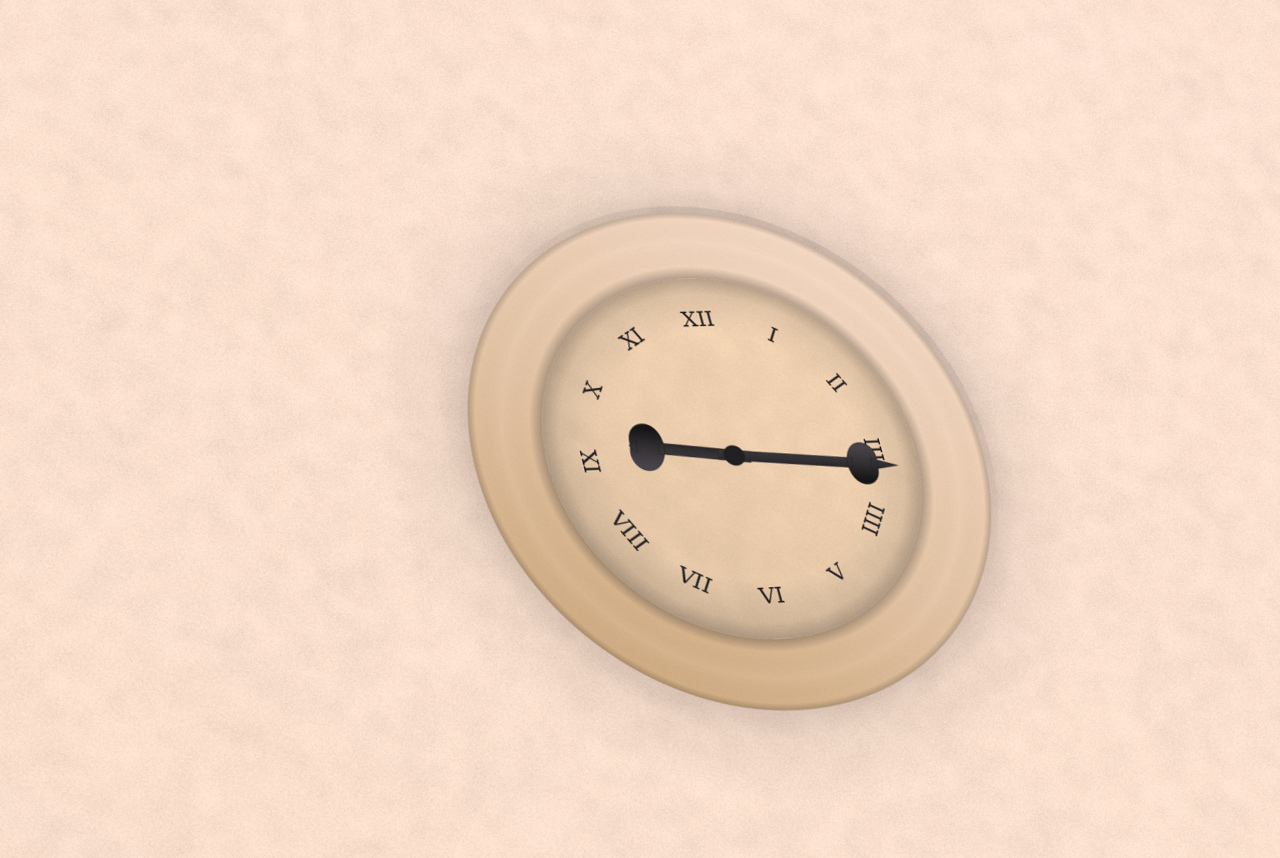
9:16
